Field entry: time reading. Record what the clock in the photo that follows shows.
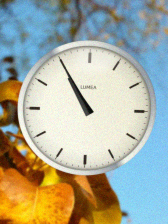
10:55
